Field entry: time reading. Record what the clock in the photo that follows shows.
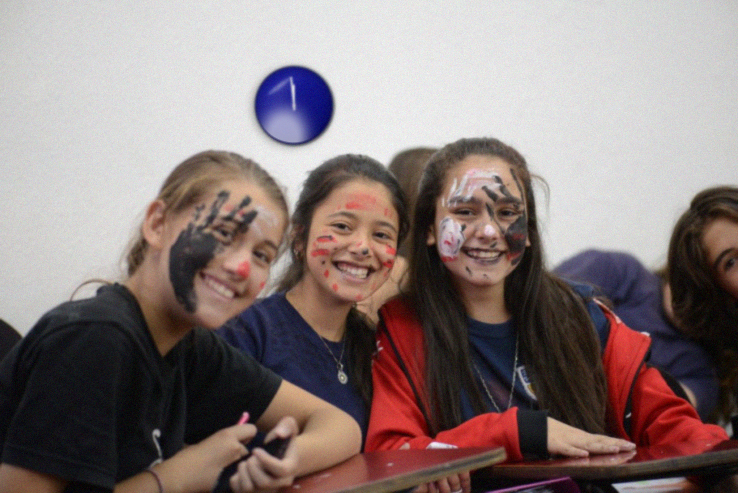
11:59
